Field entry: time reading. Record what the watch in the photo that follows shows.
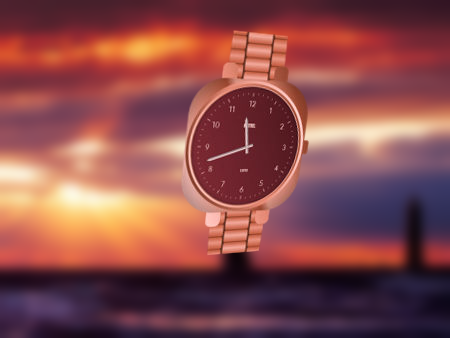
11:42
